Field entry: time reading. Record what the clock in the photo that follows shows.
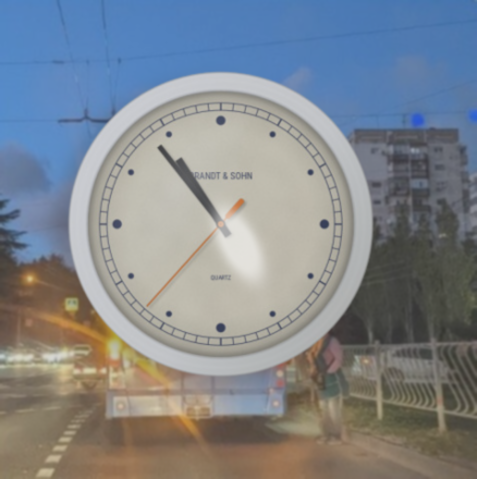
10:53:37
